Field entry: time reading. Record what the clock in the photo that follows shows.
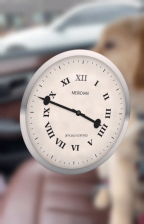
3:48
